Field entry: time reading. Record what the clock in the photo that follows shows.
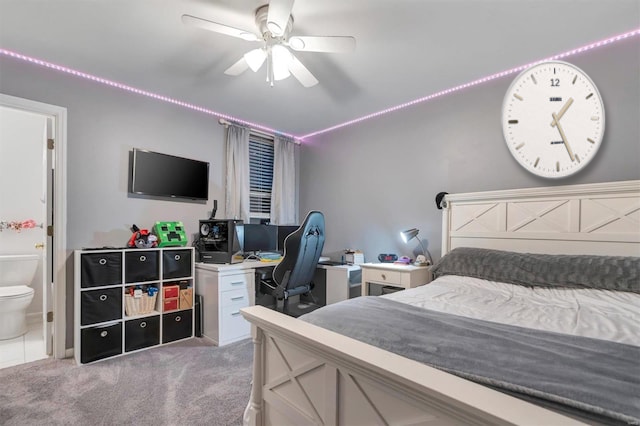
1:26
